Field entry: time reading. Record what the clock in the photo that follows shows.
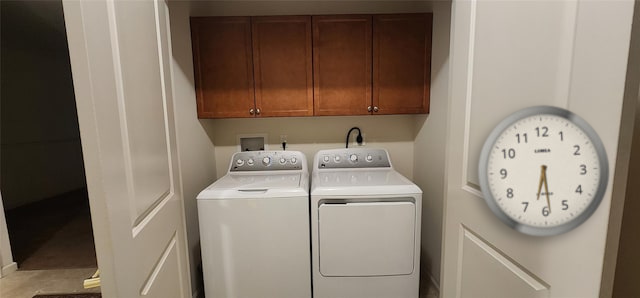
6:29
